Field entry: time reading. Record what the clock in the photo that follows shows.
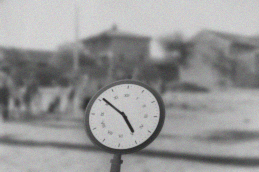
4:51
